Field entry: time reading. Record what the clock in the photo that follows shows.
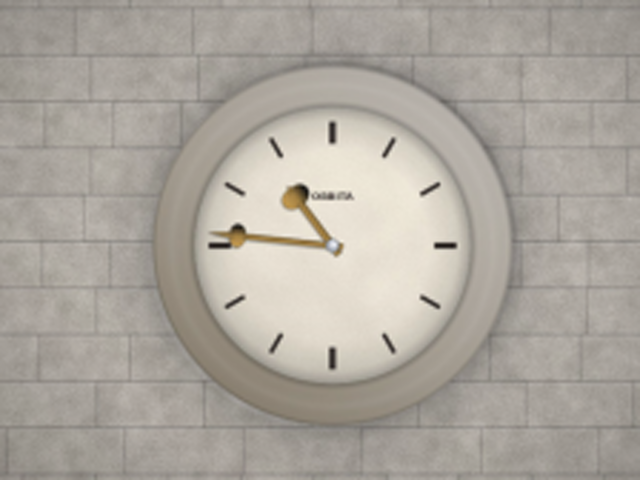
10:46
